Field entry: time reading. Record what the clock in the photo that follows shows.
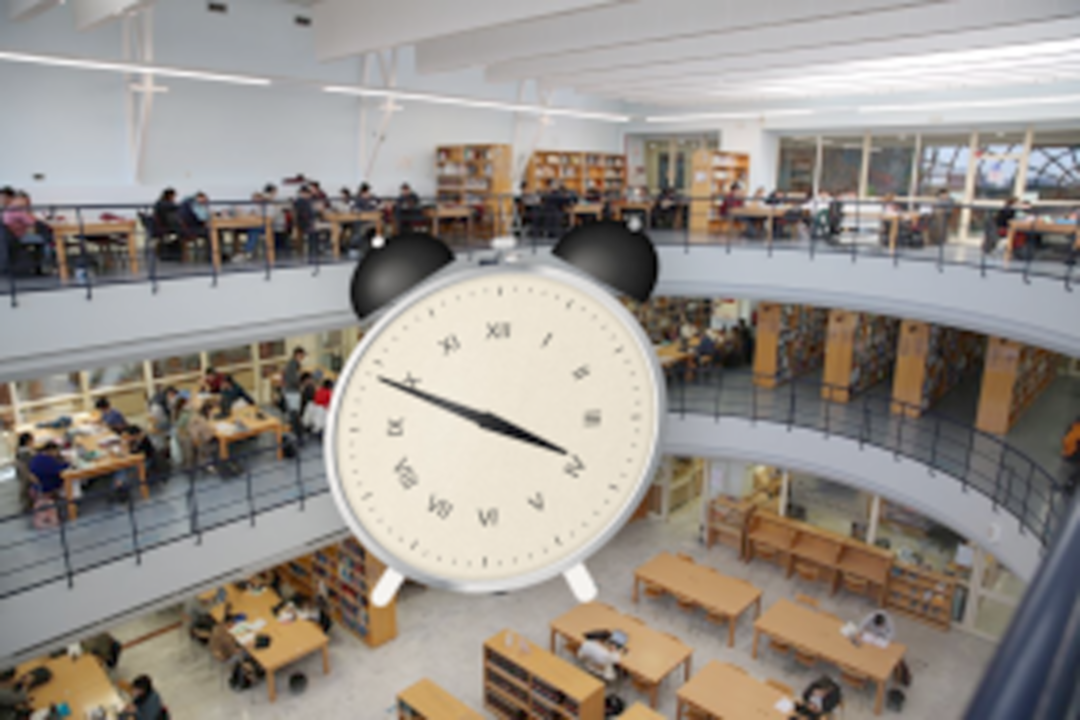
3:49
